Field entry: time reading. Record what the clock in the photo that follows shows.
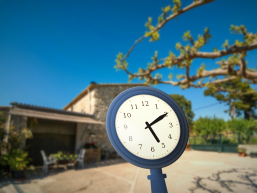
5:10
